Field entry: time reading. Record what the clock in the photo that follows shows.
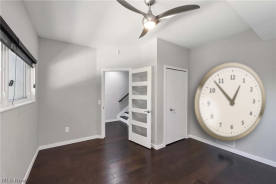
12:53
